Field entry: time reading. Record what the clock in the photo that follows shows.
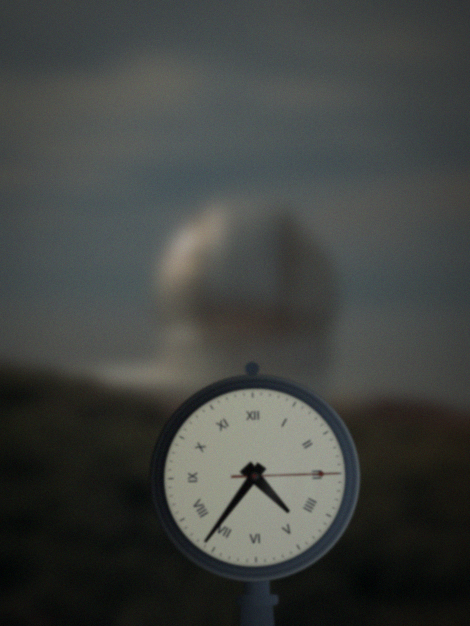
4:36:15
